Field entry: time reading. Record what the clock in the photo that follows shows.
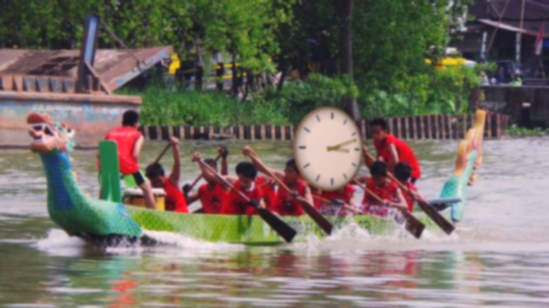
3:12
